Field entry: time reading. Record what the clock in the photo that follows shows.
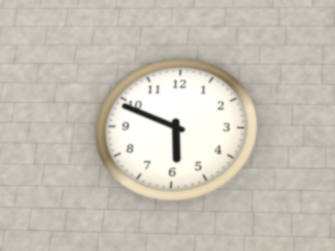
5:49
